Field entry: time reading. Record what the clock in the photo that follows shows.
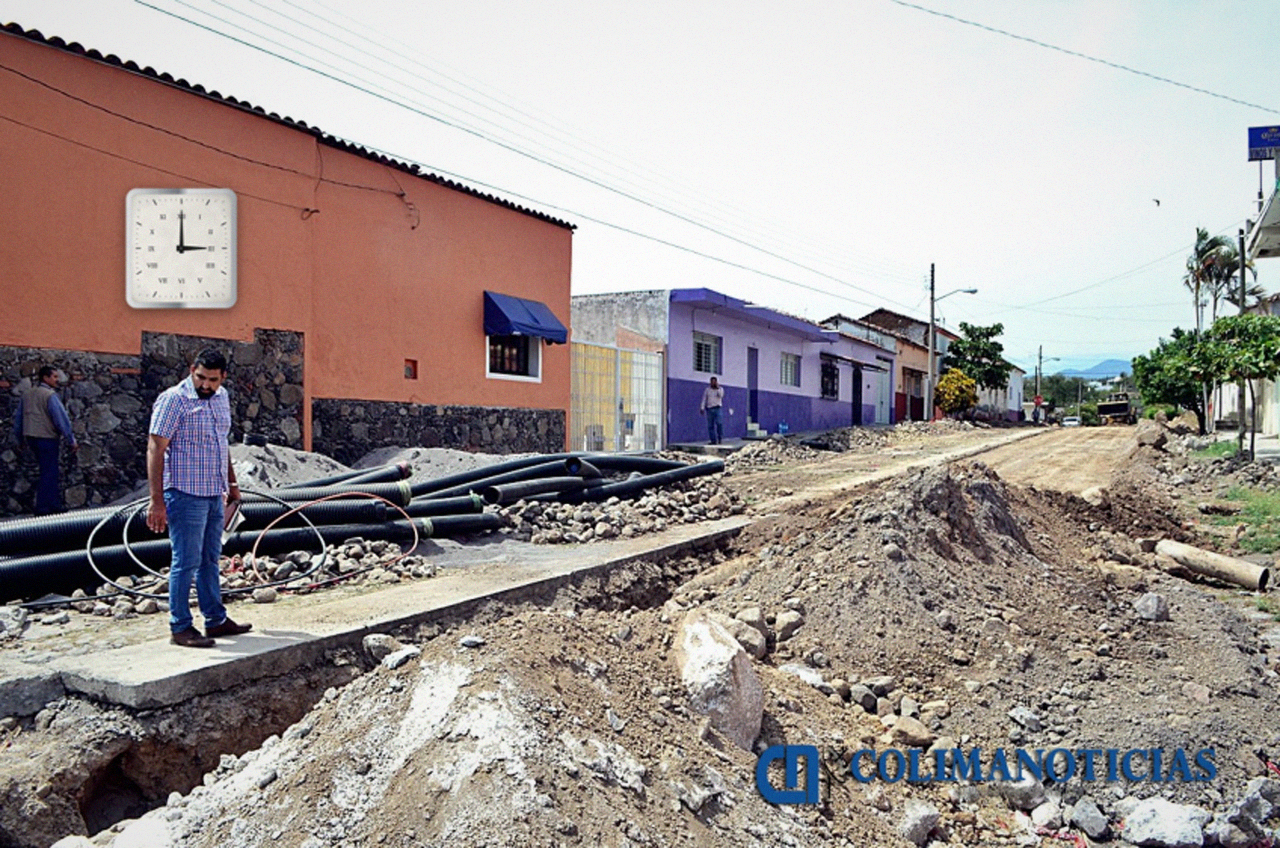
3:00
